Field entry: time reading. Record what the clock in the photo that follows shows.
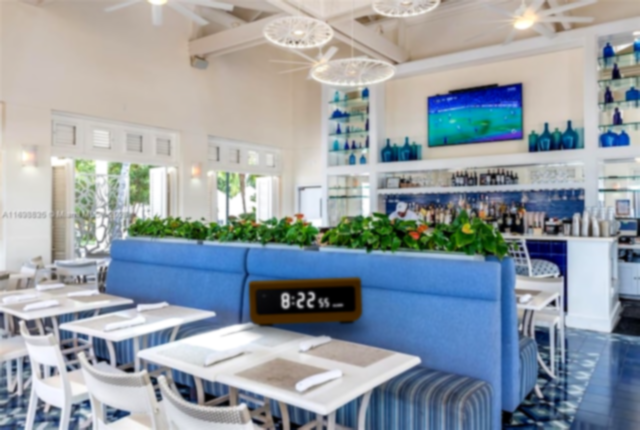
8:22
